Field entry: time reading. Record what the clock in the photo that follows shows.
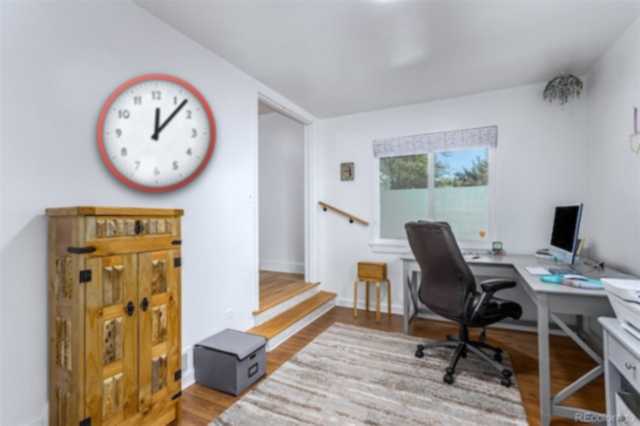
12:07
